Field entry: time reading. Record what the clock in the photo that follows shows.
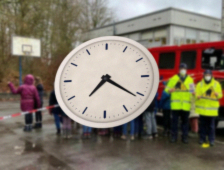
7:21
